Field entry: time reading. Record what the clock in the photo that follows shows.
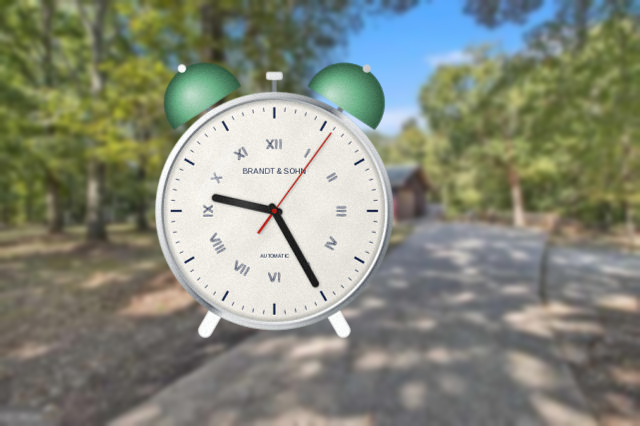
9:25:06
